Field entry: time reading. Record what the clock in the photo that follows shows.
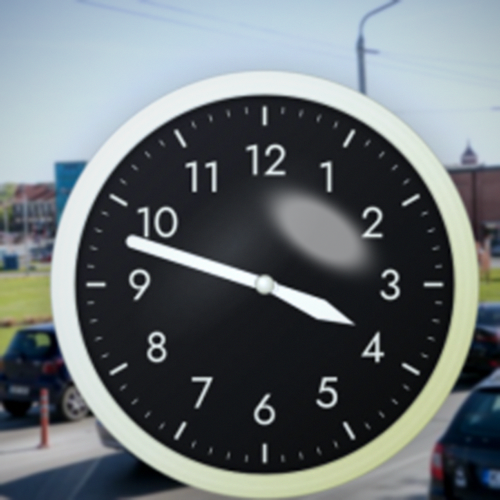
3:48
